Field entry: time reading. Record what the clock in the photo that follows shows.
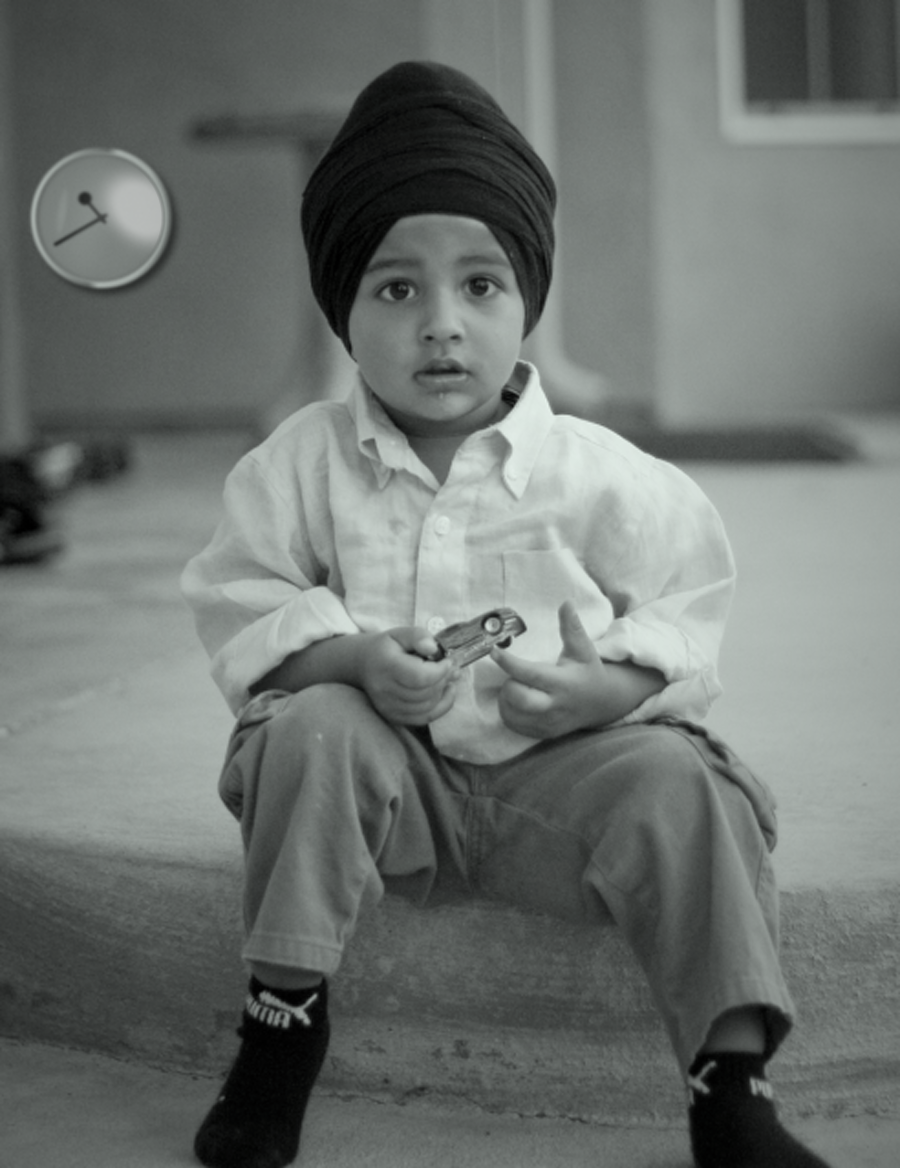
10:40
